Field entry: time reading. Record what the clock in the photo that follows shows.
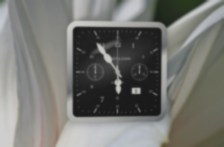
5:54
